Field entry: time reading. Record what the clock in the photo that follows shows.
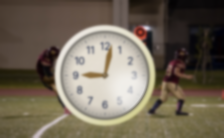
9:02
